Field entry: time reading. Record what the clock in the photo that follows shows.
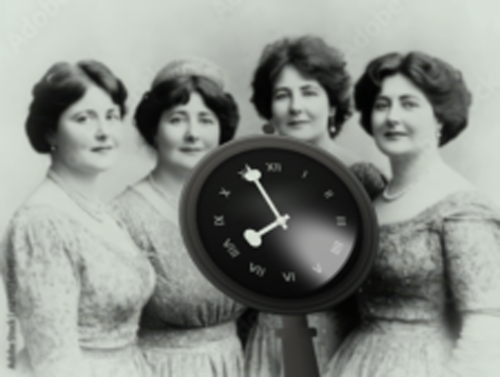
7:56
